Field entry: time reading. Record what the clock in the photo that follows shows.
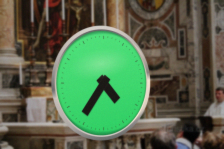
4:36
